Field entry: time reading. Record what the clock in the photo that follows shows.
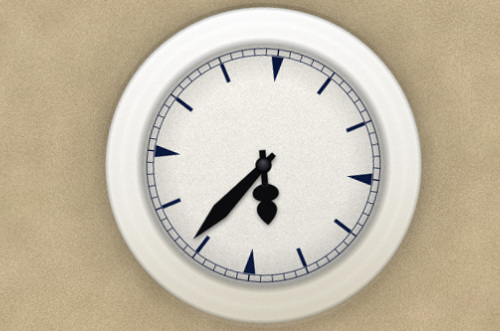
5:36
